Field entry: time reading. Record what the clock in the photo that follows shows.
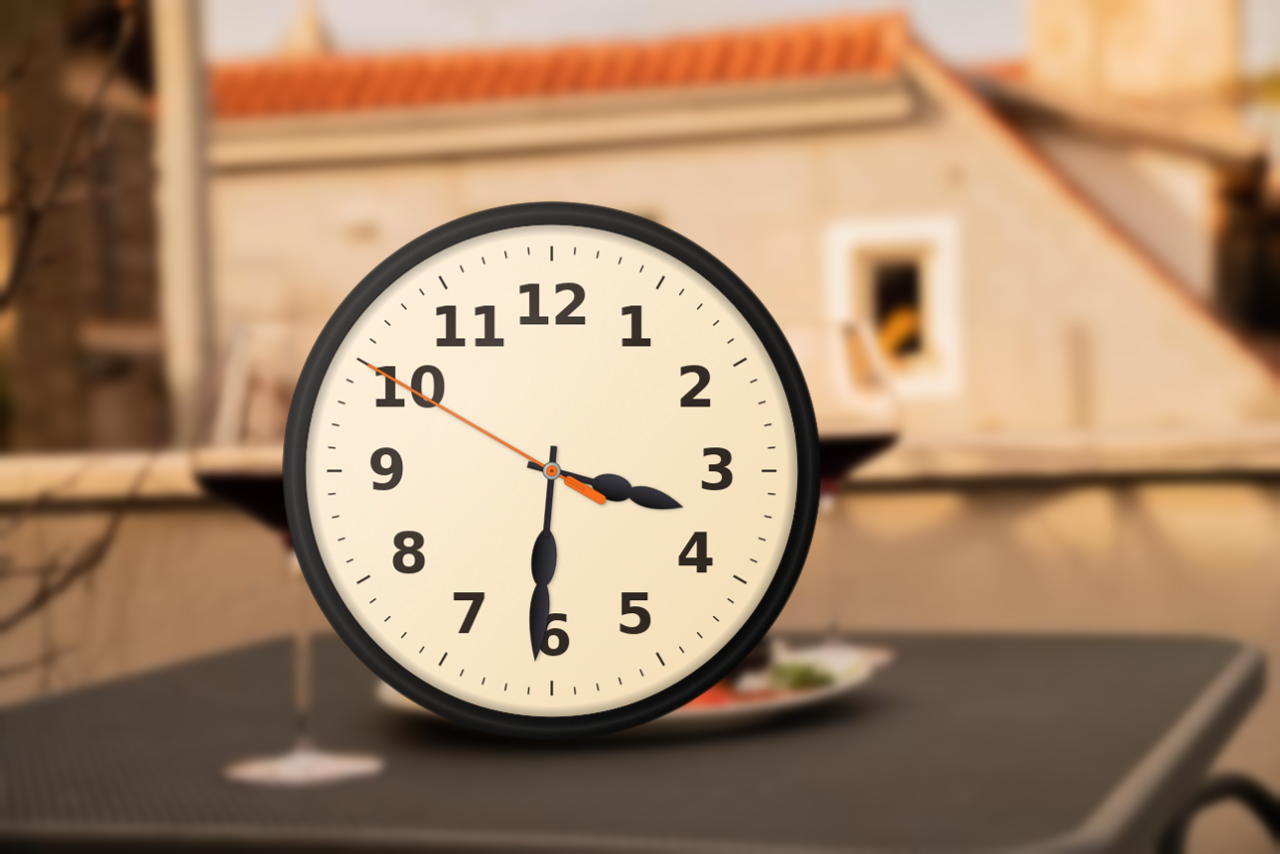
3:30:50
